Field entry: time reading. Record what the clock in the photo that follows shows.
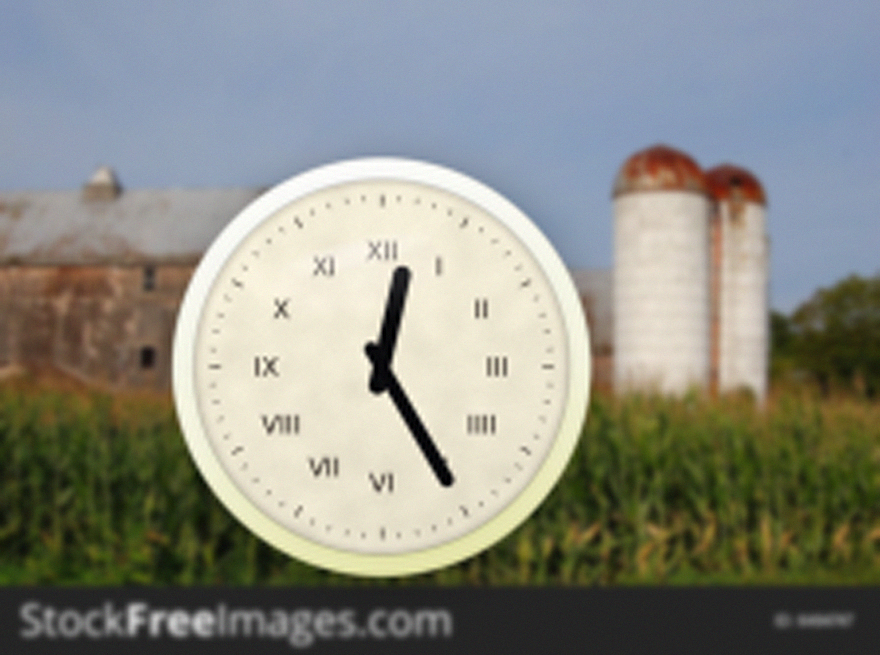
12:25
